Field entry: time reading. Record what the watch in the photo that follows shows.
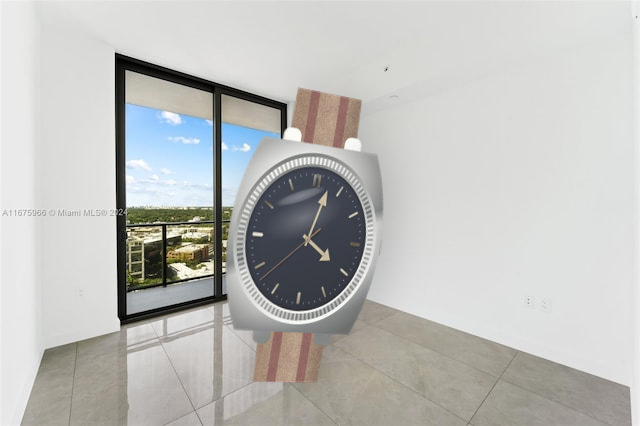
4:02:38
